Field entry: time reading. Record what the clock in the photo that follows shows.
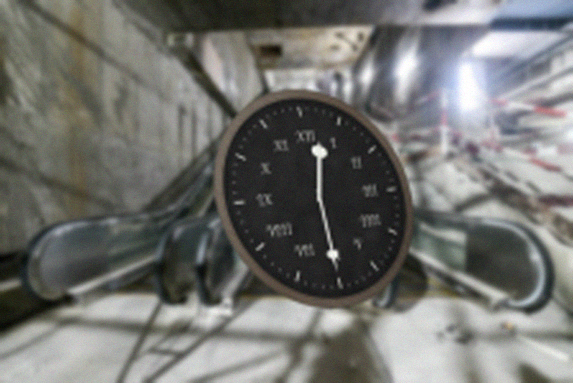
12:30
